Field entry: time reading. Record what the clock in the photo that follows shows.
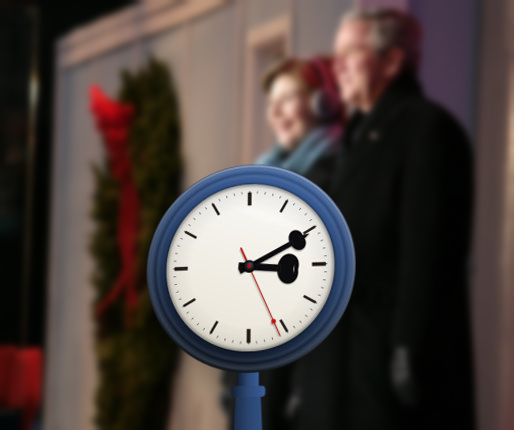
3:10:26
